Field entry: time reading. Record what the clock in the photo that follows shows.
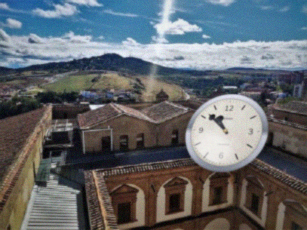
10:52
